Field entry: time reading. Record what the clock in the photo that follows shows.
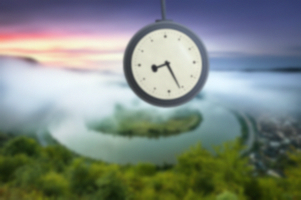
8:26
